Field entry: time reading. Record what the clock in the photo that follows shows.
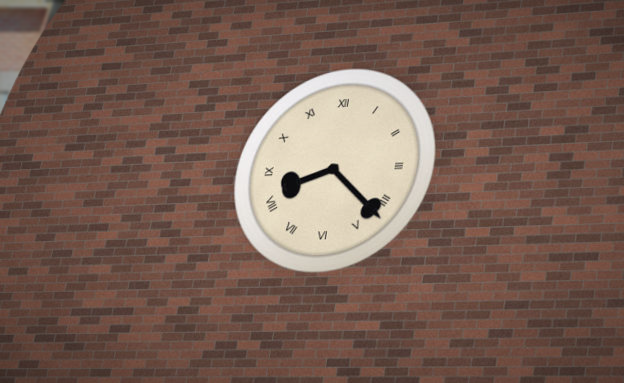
8:22
